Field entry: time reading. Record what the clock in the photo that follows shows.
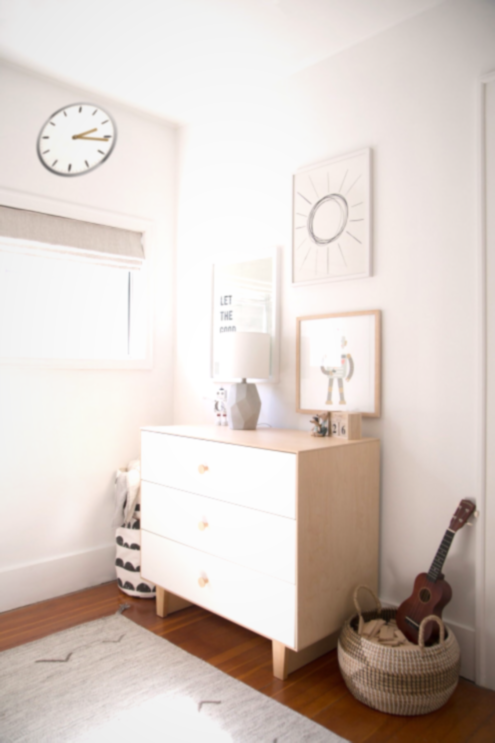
2:16
